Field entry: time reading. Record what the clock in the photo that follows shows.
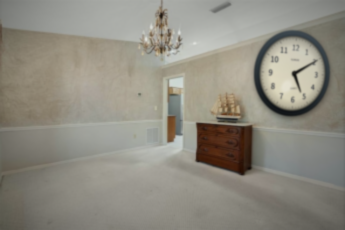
5:10
